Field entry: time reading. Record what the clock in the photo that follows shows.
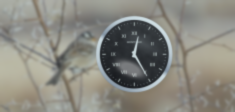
12:25
